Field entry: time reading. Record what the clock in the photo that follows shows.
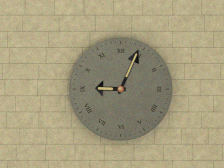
9:04
